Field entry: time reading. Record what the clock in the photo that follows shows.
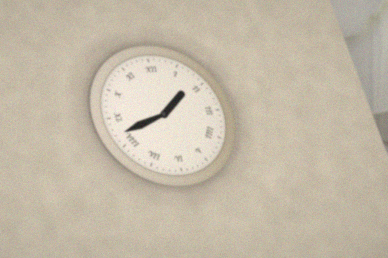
1:42
